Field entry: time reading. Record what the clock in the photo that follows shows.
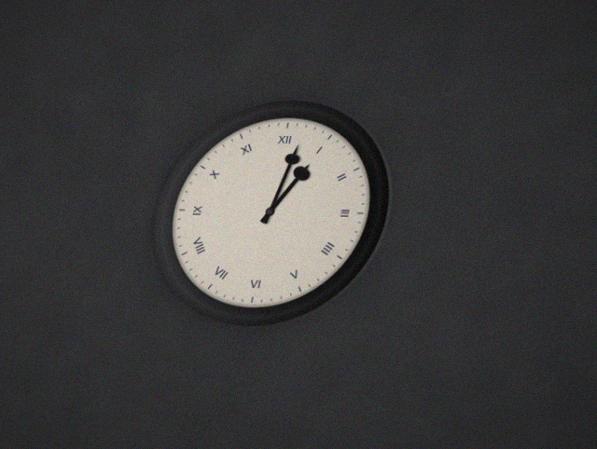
1:02
